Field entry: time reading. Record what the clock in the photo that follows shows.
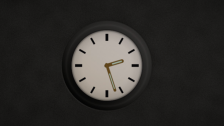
2:27
